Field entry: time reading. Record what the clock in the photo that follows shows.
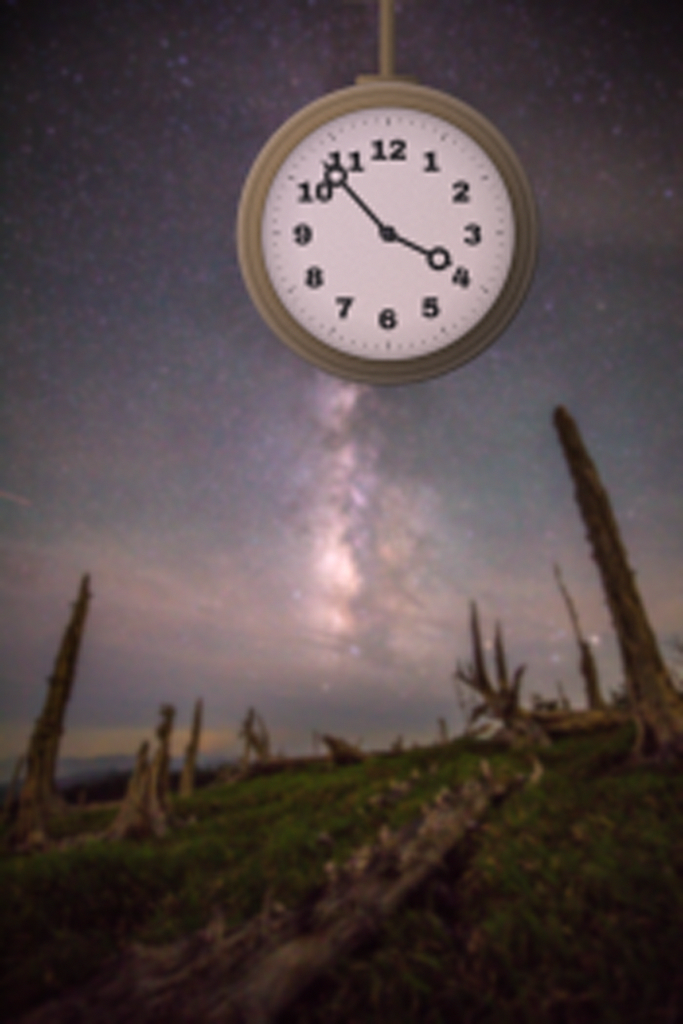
3:53
